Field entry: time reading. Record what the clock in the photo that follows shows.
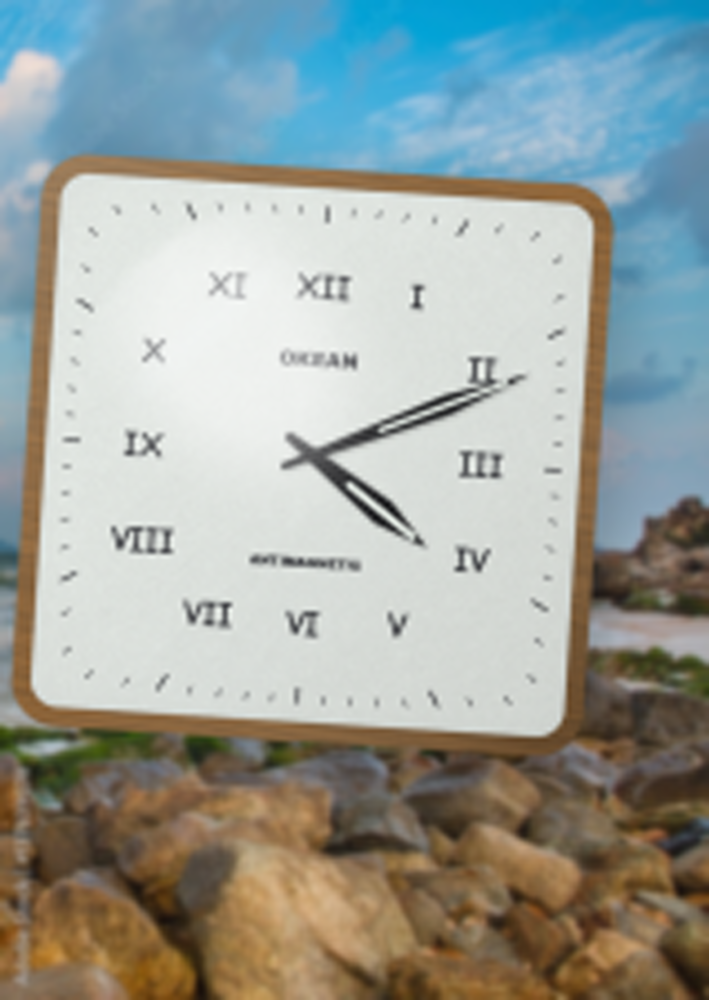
4:11
